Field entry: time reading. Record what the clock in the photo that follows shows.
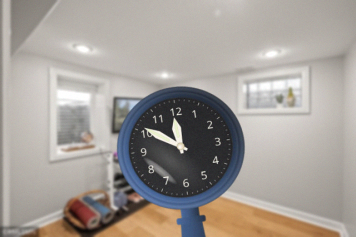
11:51
